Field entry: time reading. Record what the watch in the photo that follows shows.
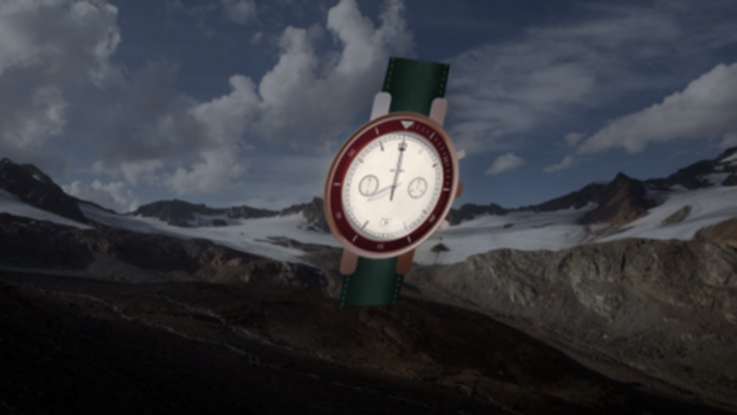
8:00
